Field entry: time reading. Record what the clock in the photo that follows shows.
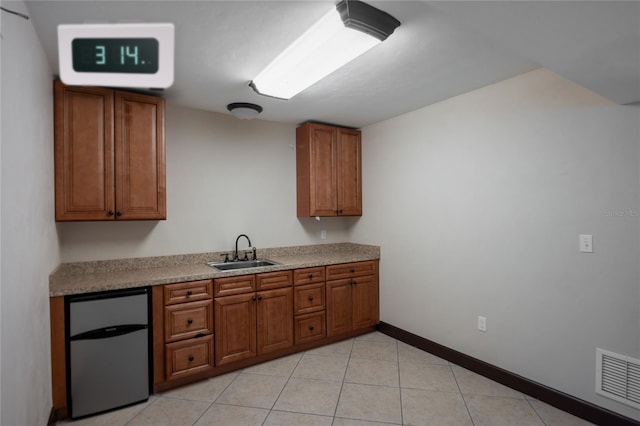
3:14
